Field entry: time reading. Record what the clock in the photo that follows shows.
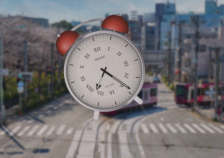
7:24
